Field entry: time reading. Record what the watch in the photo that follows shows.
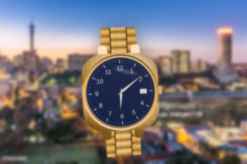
6:09
